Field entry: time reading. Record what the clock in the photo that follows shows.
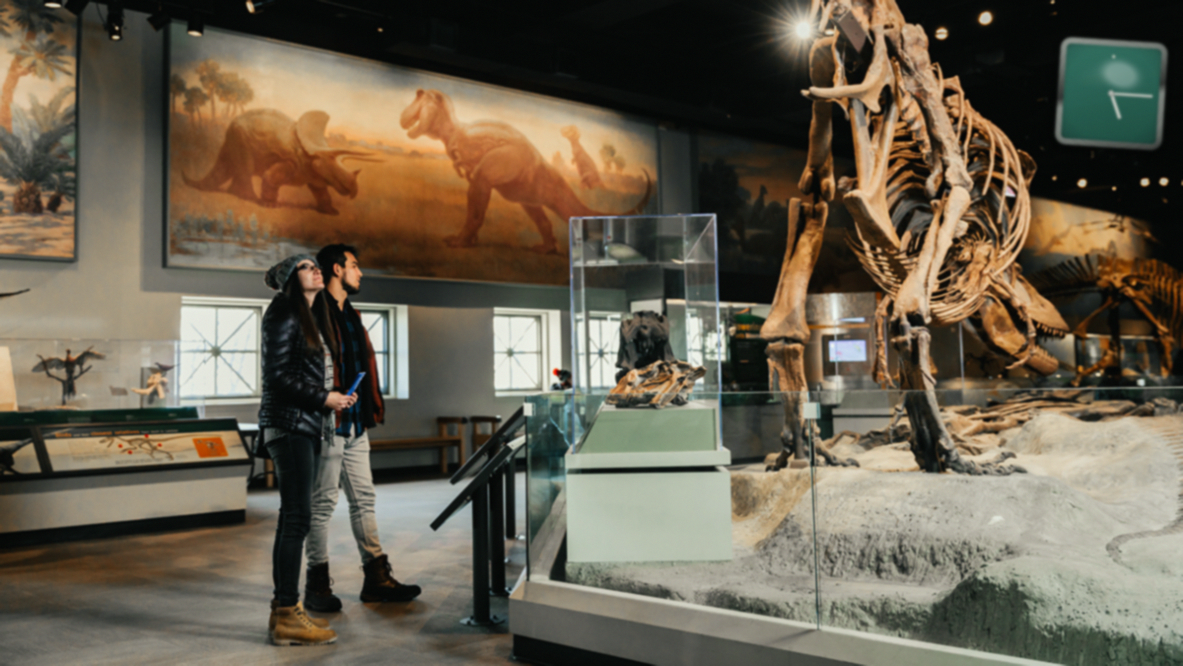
5:15
